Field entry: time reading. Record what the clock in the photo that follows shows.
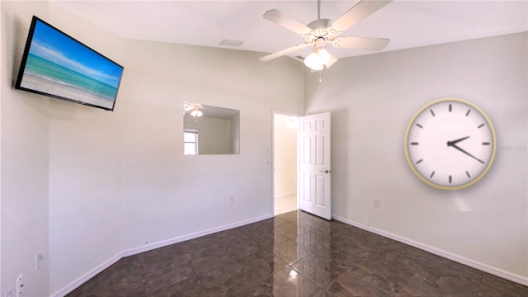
2:20
